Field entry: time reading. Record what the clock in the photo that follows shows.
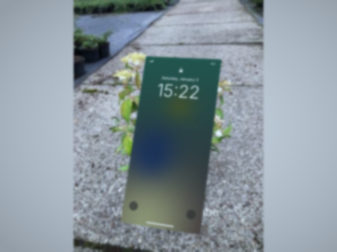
15:22
